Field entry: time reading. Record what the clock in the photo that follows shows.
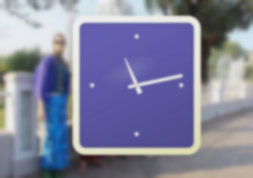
11:13
